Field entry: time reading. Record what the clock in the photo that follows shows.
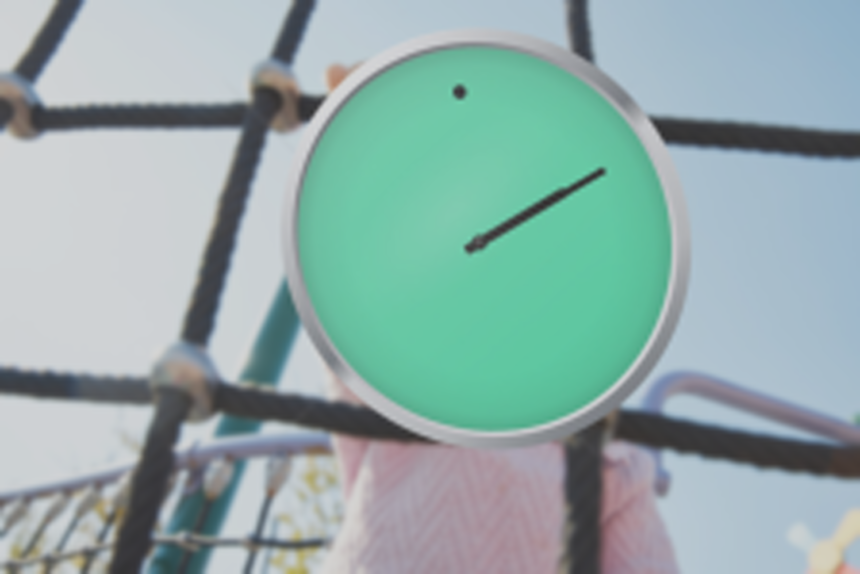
2:11
